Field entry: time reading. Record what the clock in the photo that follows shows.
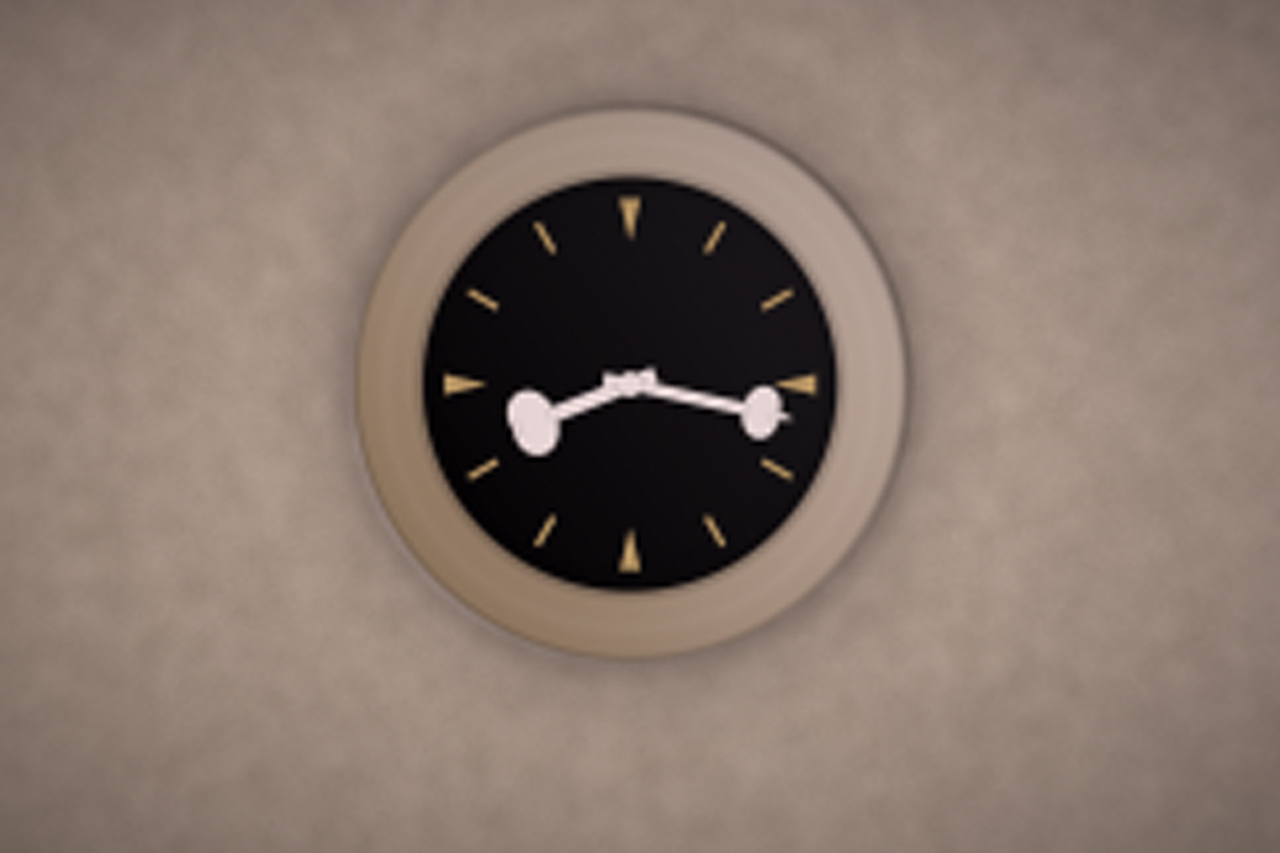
8:17
